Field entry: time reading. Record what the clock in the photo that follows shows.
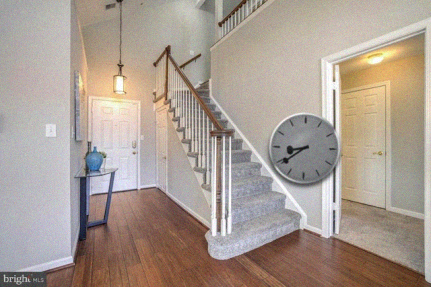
8:39
